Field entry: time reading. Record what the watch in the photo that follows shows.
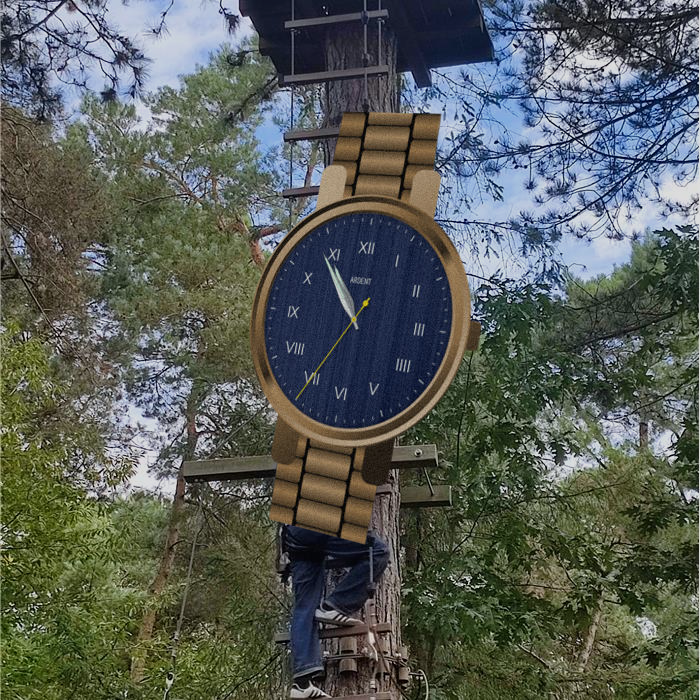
10:53:35
